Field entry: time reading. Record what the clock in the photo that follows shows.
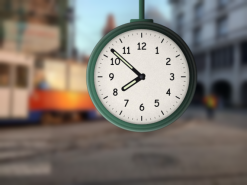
7:52
